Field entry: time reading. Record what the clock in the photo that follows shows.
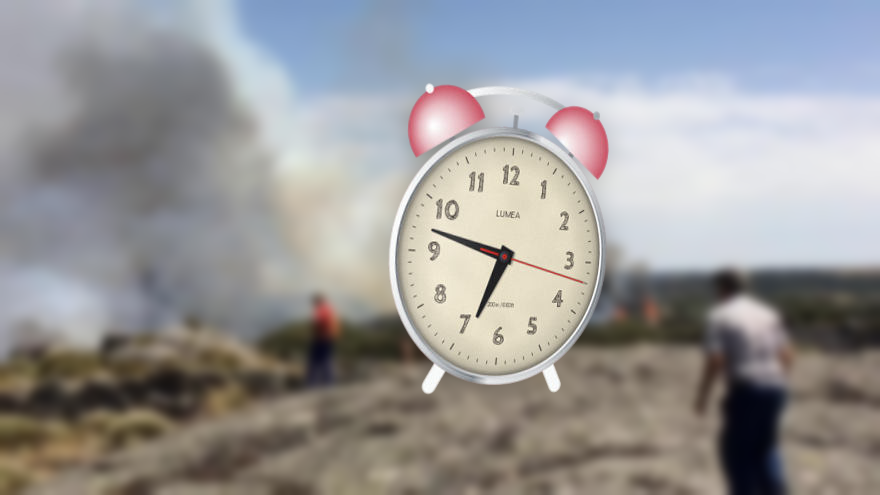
6:47:17
